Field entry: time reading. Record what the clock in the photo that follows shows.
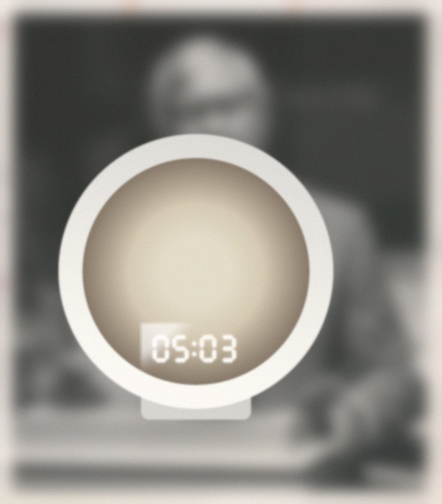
5:03
